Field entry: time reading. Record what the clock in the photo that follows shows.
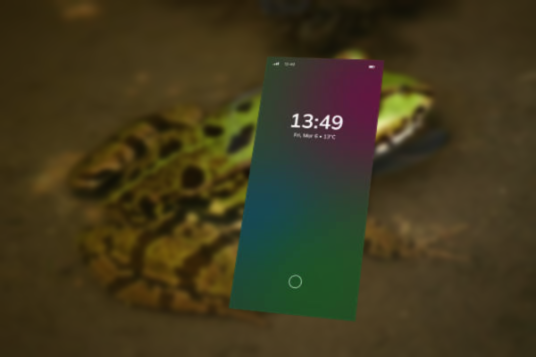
13:49
